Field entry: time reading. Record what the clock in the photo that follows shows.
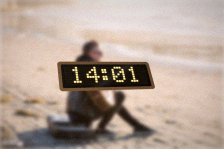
14:01
